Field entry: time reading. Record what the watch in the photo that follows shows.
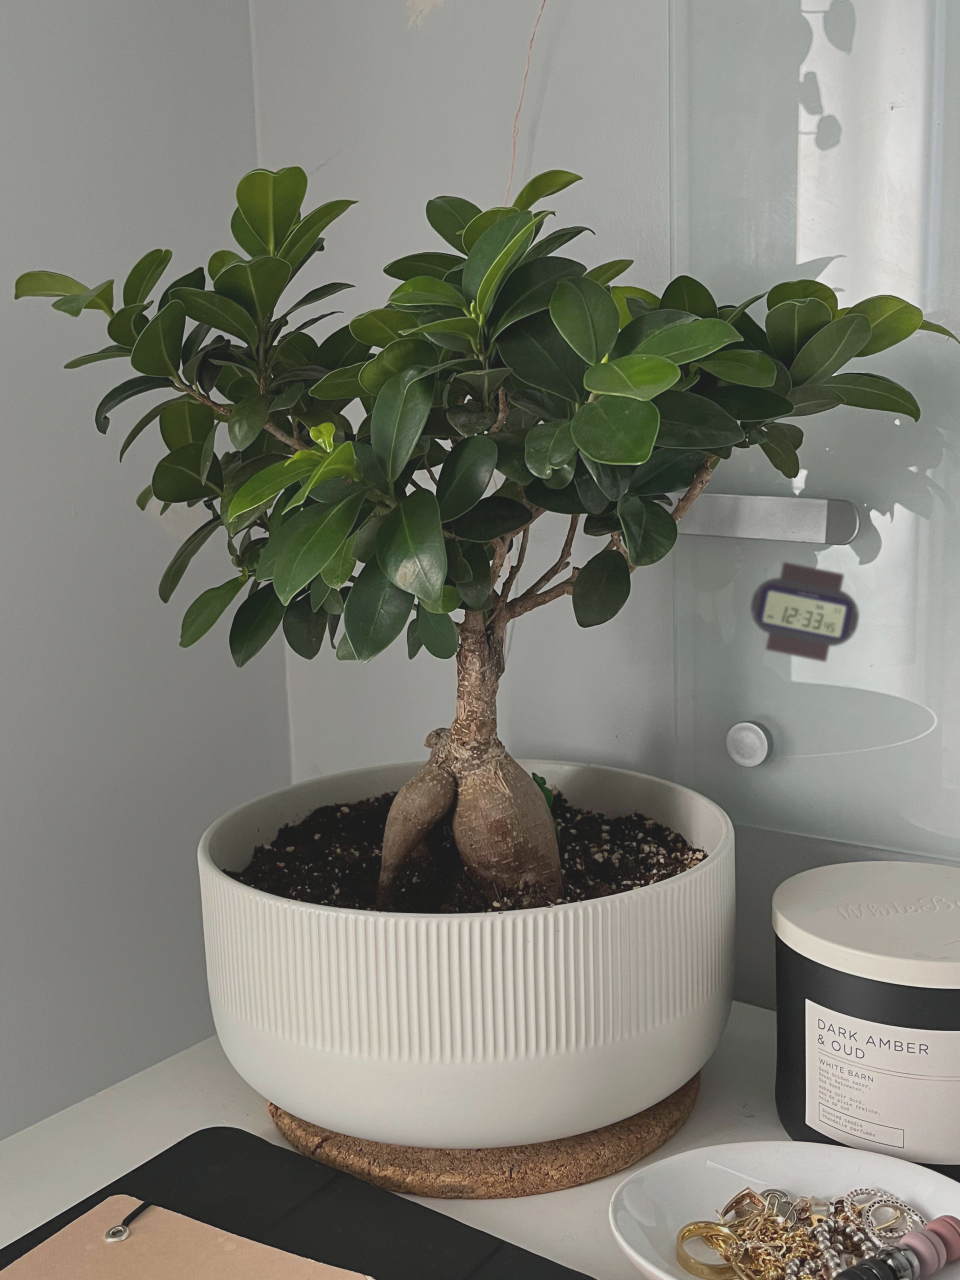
12:33
